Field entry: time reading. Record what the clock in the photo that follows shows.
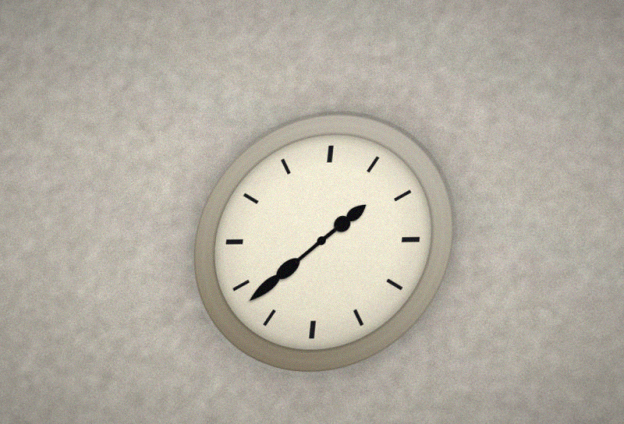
1:38
